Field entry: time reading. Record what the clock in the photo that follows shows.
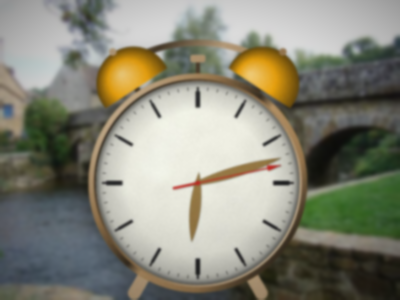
6:12:13
